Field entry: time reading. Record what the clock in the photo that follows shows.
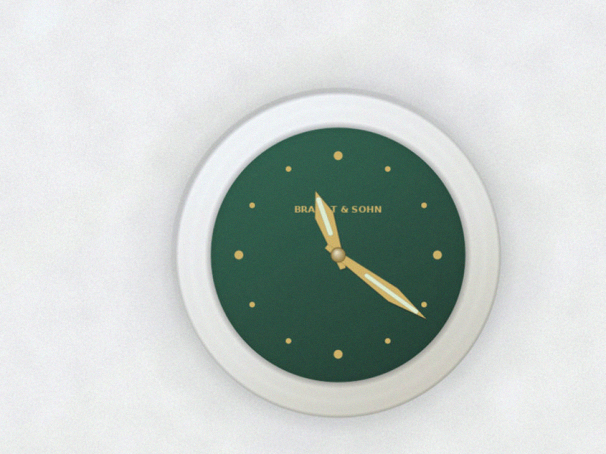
11:21
